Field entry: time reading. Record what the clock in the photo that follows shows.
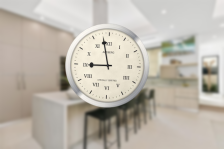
8:58
